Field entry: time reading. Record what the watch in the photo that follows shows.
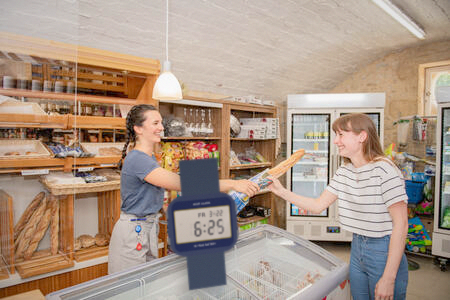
6:25
